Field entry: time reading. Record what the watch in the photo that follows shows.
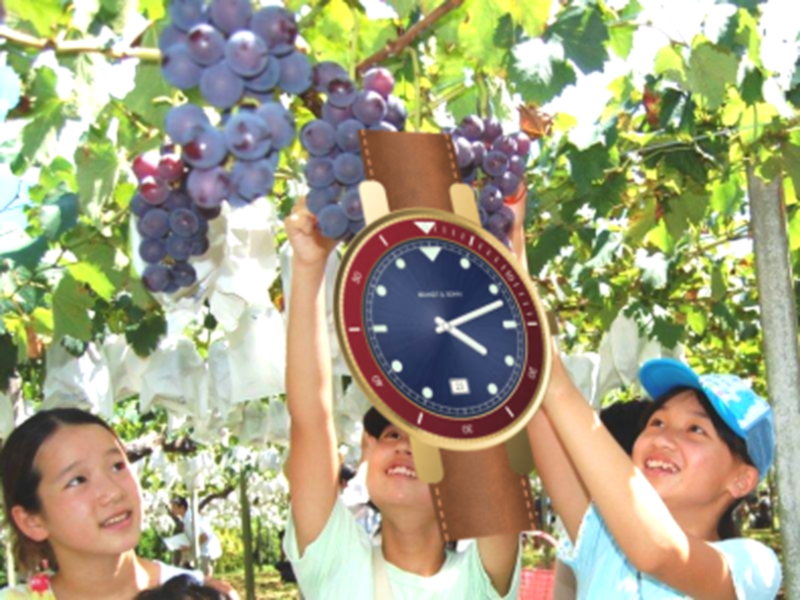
4:12
